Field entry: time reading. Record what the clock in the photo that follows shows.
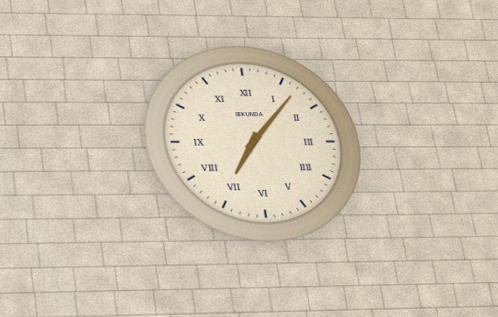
7:07
